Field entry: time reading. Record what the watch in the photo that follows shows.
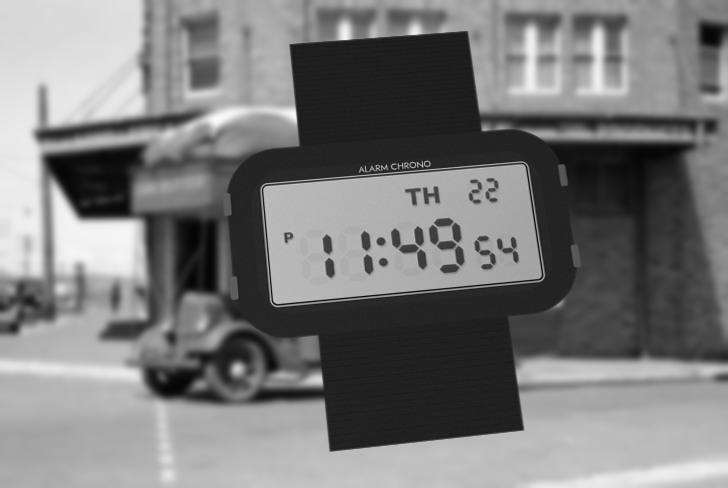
11:49:54
